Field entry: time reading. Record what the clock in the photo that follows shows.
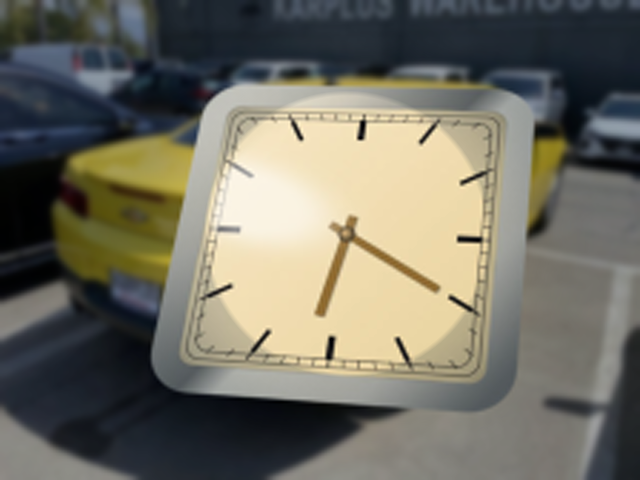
6:20
